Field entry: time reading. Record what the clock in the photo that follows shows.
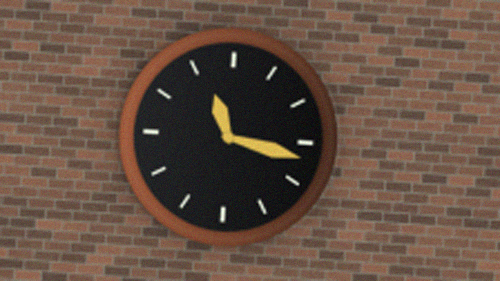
11:17
